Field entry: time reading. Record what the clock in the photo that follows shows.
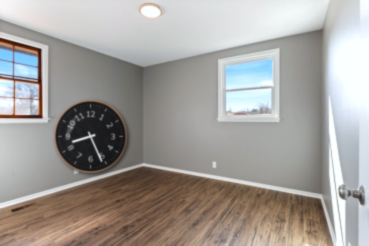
8:26
